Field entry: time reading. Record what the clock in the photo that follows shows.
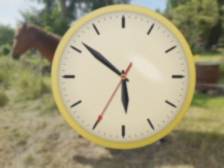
5:51:35
